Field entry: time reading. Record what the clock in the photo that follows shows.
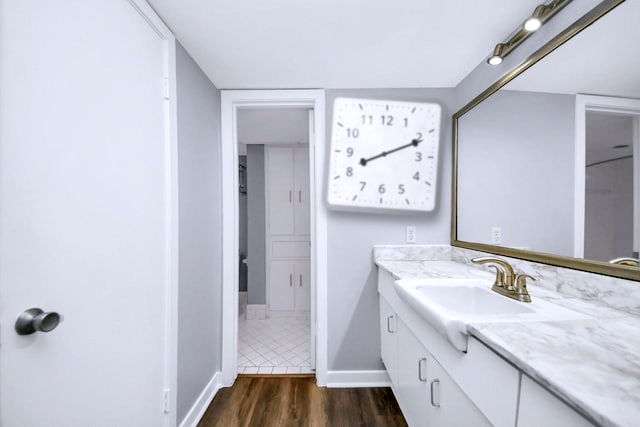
8:11
